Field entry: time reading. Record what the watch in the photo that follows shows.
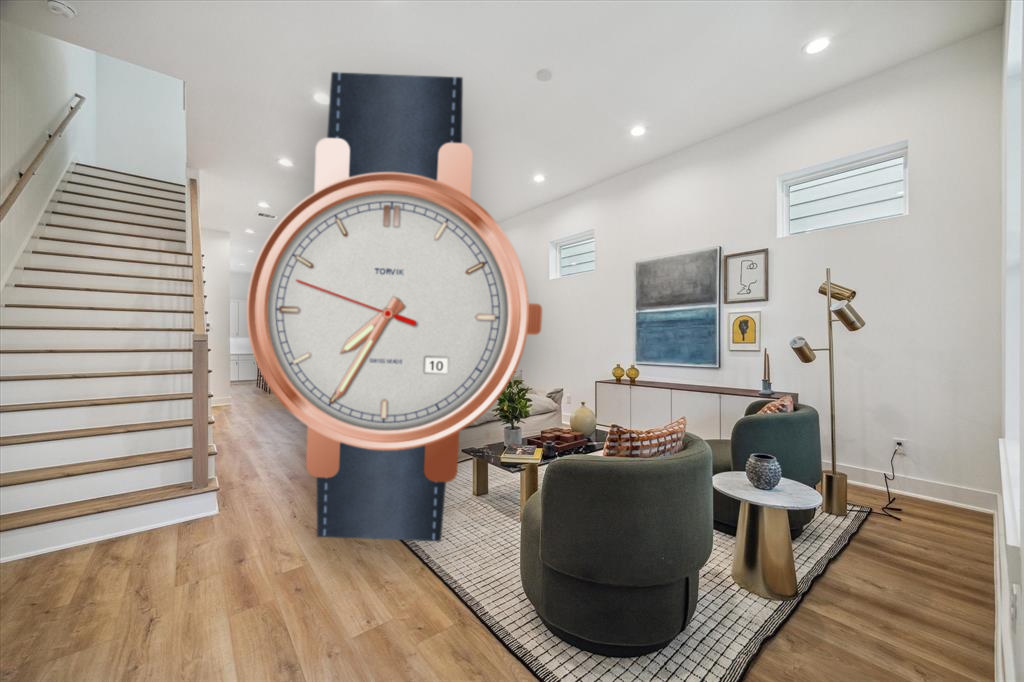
7:34:48
